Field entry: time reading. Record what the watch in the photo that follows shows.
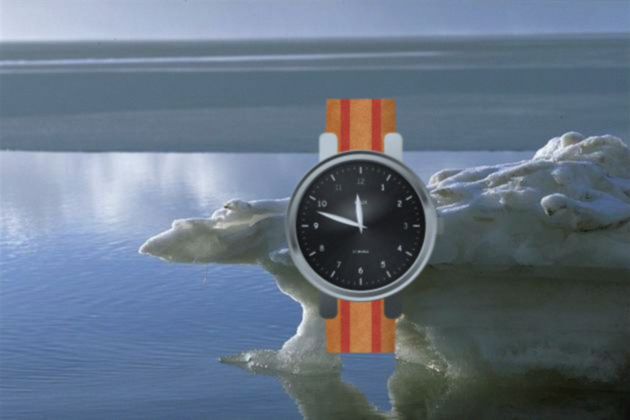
11:48
